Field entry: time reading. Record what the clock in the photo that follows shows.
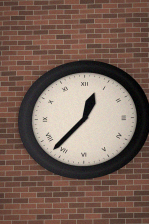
12:37
